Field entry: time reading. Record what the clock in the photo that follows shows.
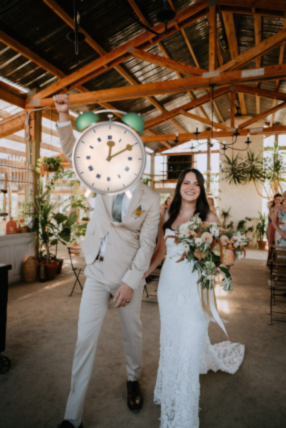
12:10
